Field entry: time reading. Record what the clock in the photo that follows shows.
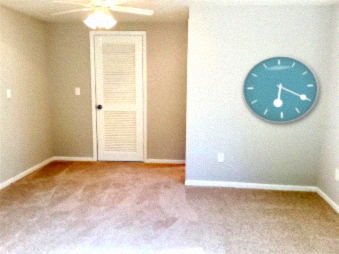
6:20
